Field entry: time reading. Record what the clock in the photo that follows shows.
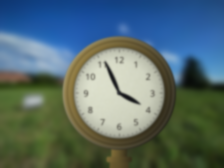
3:56
